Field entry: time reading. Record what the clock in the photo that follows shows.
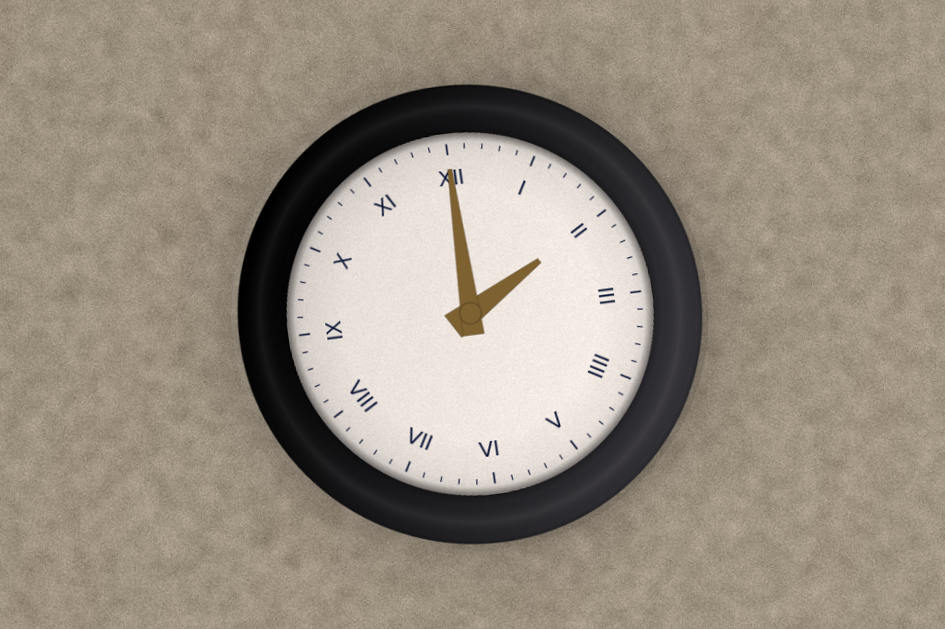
2:00
